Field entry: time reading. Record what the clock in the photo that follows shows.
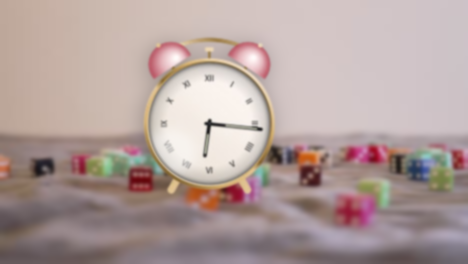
6:16
